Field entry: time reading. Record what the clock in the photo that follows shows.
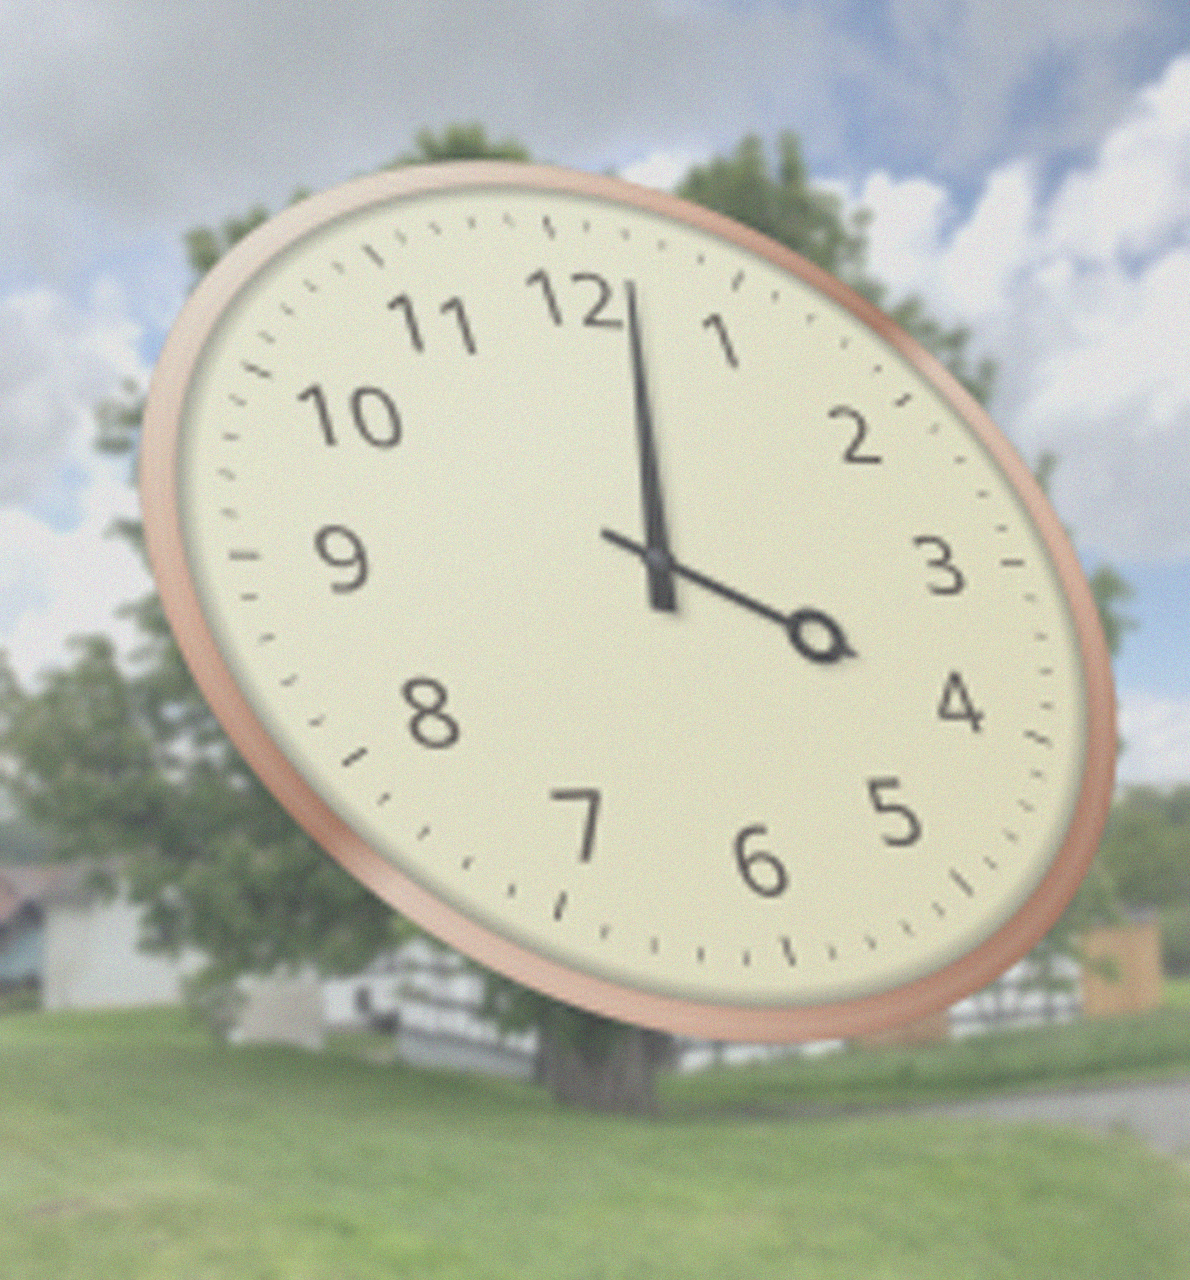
4:02
